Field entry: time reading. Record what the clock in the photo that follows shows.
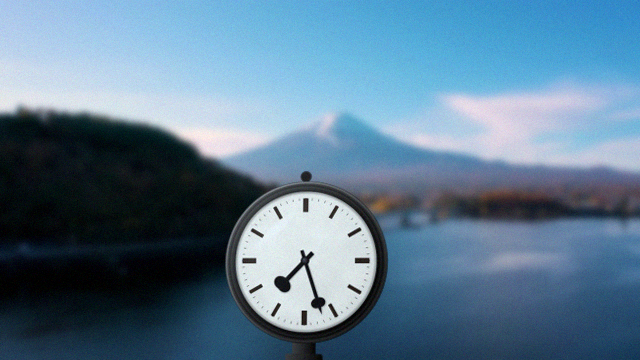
7:27
